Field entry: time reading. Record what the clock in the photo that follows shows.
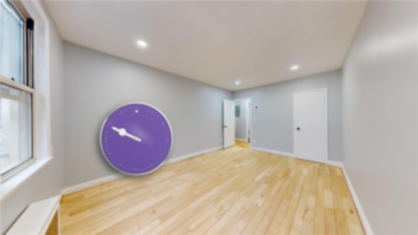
9:49
